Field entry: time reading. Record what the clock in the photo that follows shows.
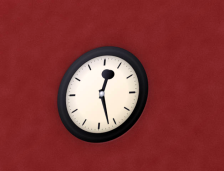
12:27
